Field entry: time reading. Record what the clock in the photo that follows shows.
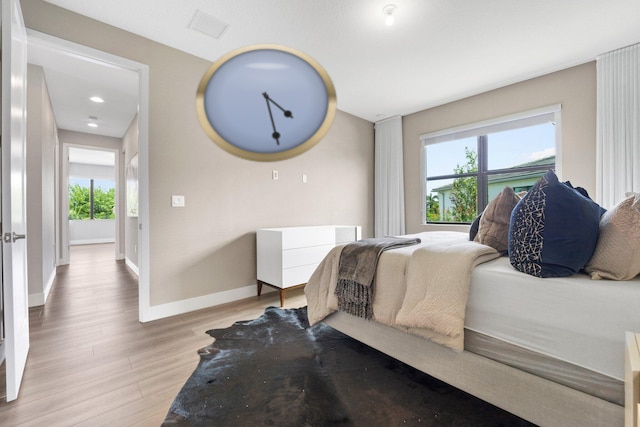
4:28
